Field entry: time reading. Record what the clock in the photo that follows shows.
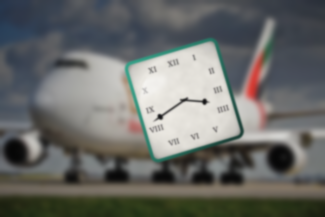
3:42
